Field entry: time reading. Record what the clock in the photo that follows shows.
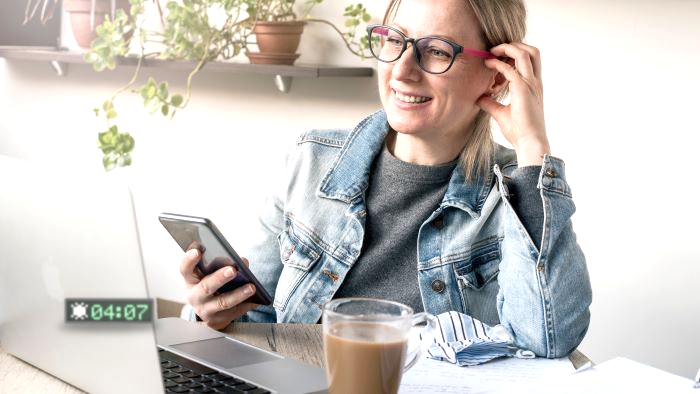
4:07
